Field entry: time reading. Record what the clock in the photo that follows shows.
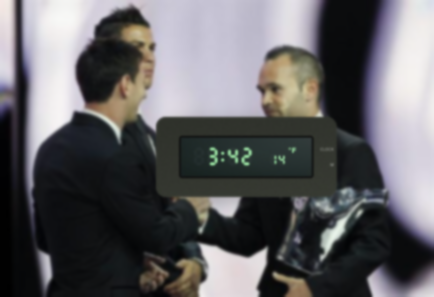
3:42
